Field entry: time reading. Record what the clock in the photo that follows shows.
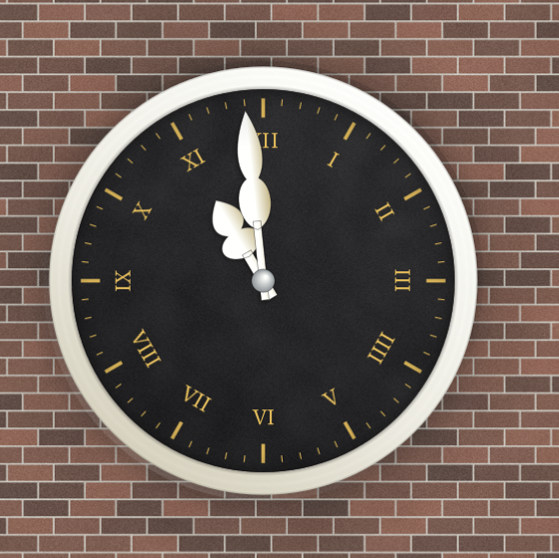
10:59
